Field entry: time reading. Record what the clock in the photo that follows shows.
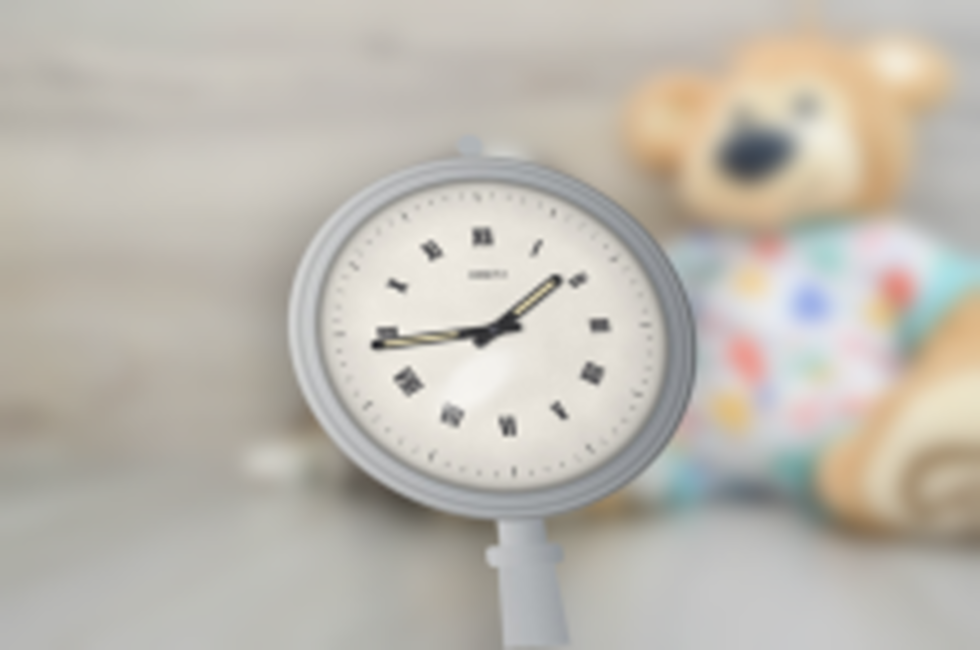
1:44
